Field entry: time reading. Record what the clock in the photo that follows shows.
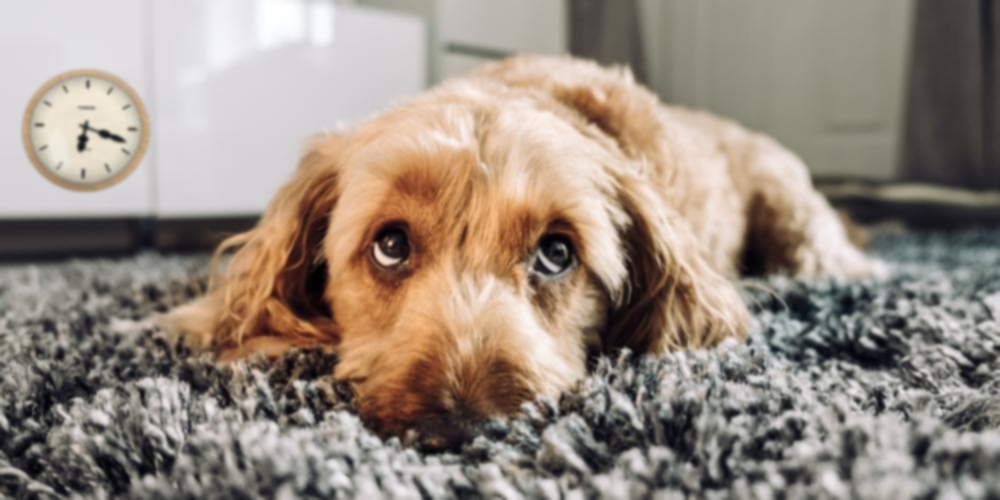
6:18
